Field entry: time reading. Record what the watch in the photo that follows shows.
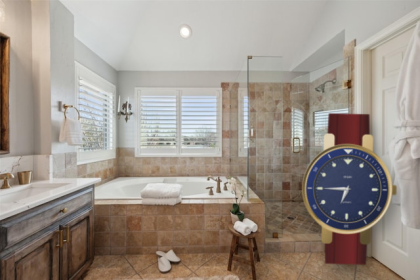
6:45
